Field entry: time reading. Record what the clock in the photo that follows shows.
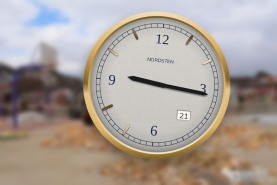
9:16
